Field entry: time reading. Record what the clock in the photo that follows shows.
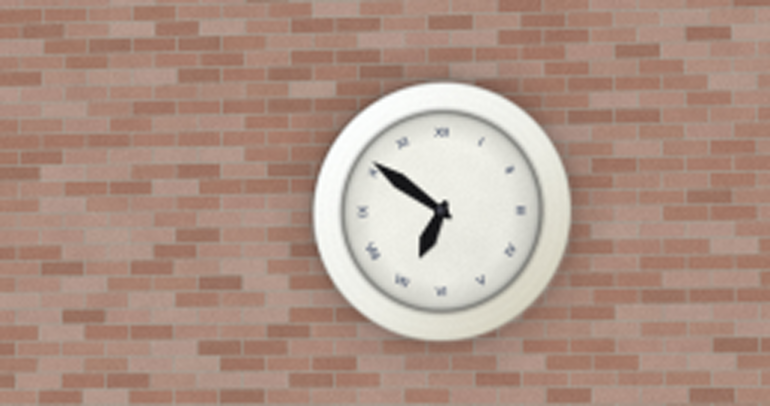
6:51
